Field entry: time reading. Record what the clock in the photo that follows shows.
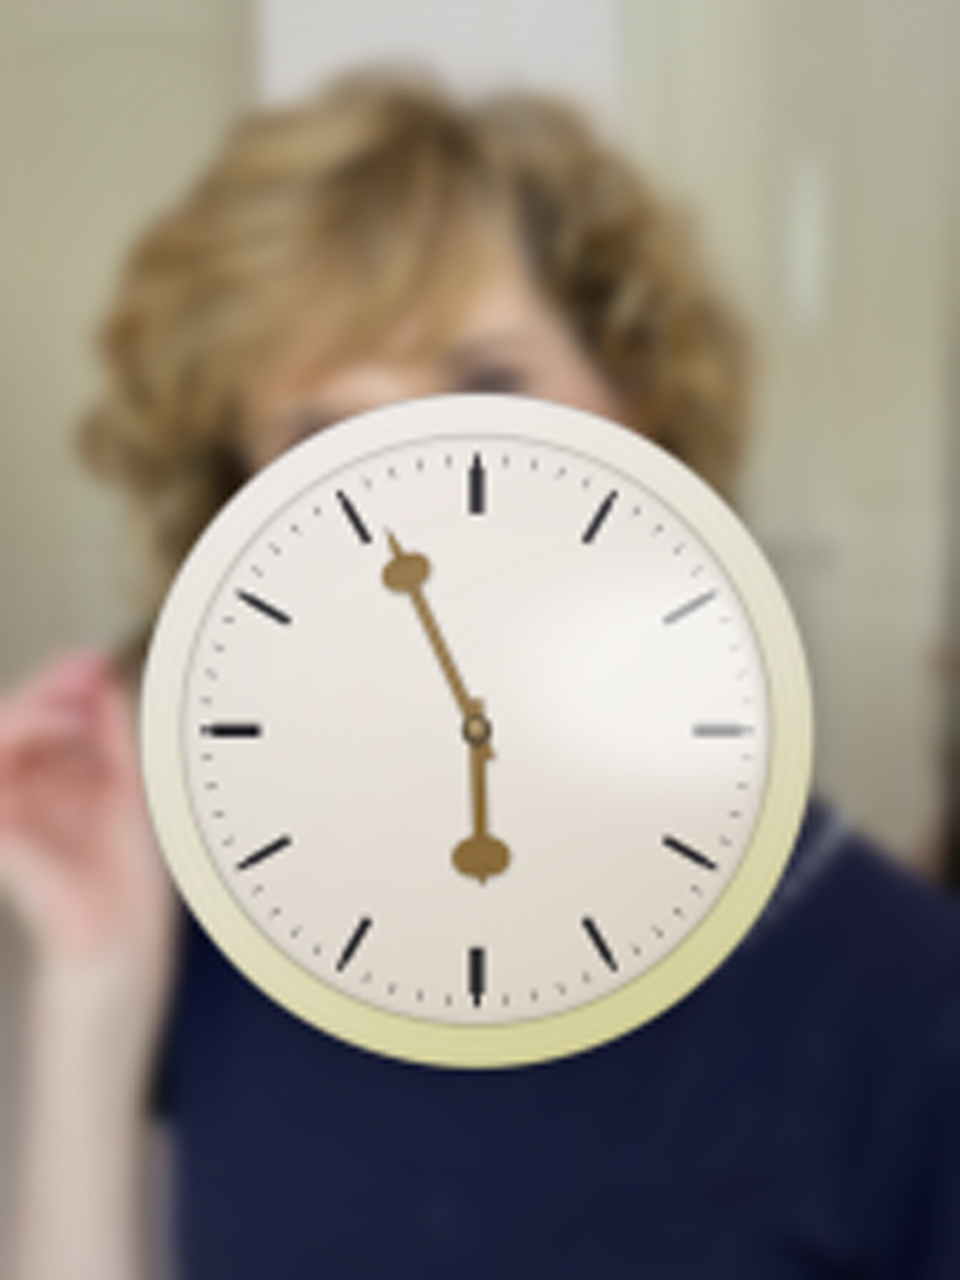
5:56
